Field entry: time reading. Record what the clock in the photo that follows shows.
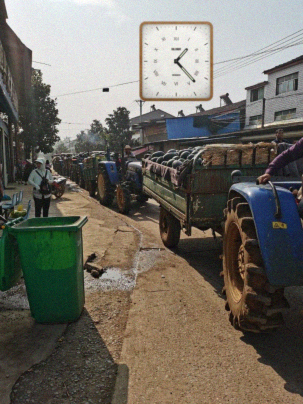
1:23
